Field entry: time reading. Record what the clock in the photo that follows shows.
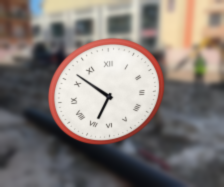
6:52
